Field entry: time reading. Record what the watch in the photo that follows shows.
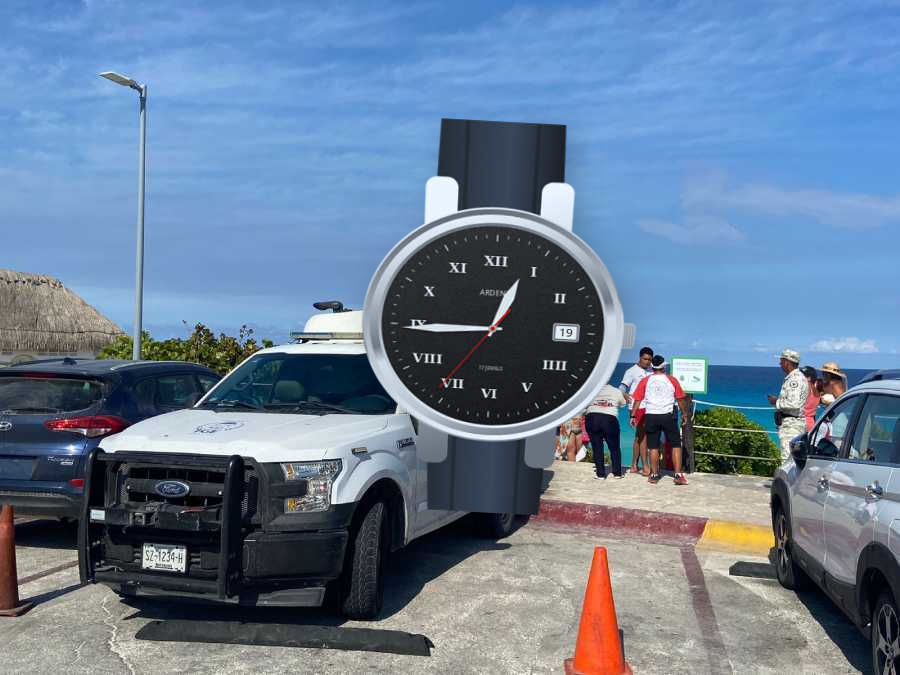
12:44:36
